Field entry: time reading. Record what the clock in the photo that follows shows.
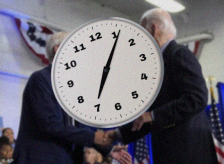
7:06
